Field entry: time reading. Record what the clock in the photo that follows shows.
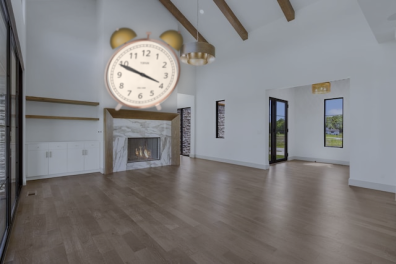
3:49
